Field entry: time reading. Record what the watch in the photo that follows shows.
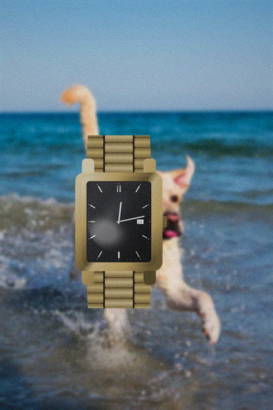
12:13
